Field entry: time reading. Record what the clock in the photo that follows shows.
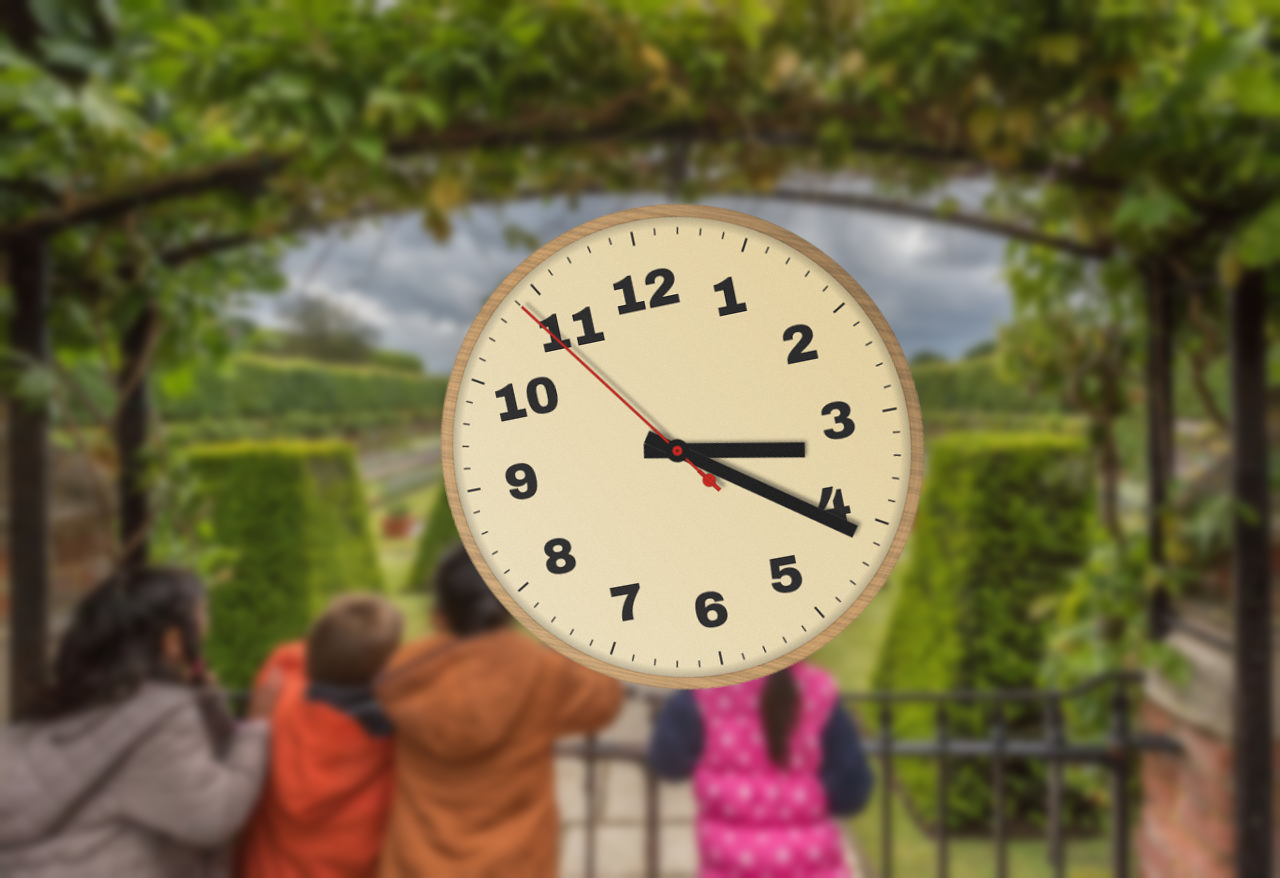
3:20:54
